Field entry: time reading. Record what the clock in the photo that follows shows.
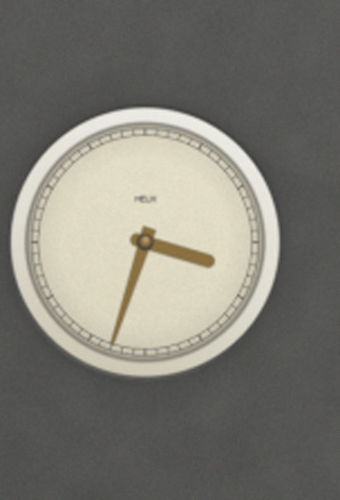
3:33
